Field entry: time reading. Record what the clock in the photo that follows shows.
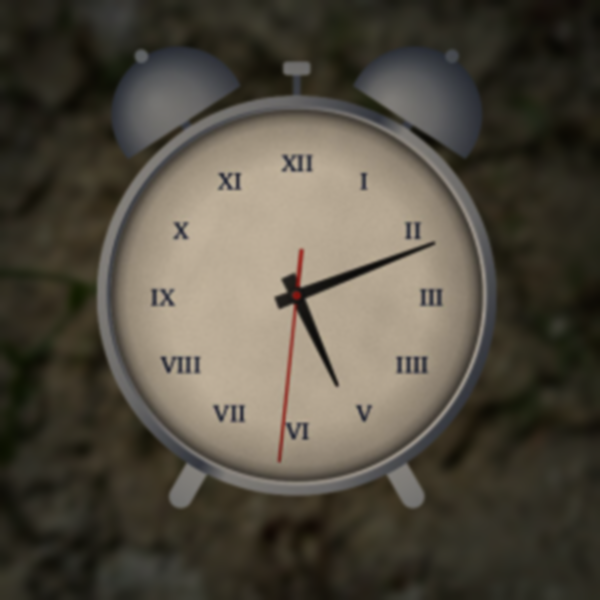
5:11:31
